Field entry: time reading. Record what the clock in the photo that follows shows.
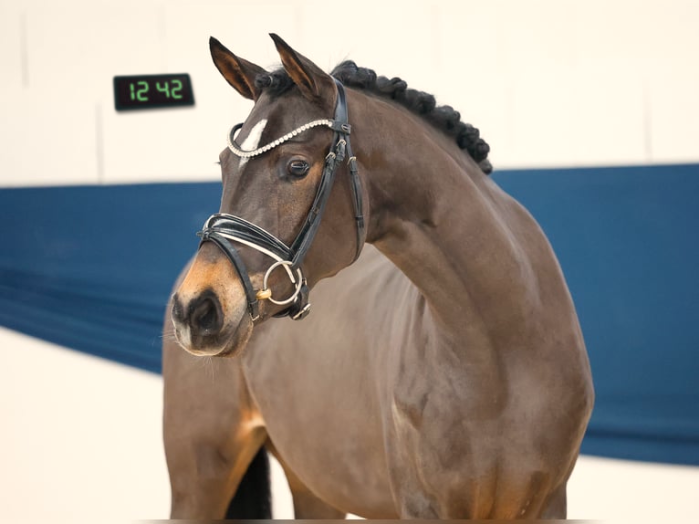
12:42
